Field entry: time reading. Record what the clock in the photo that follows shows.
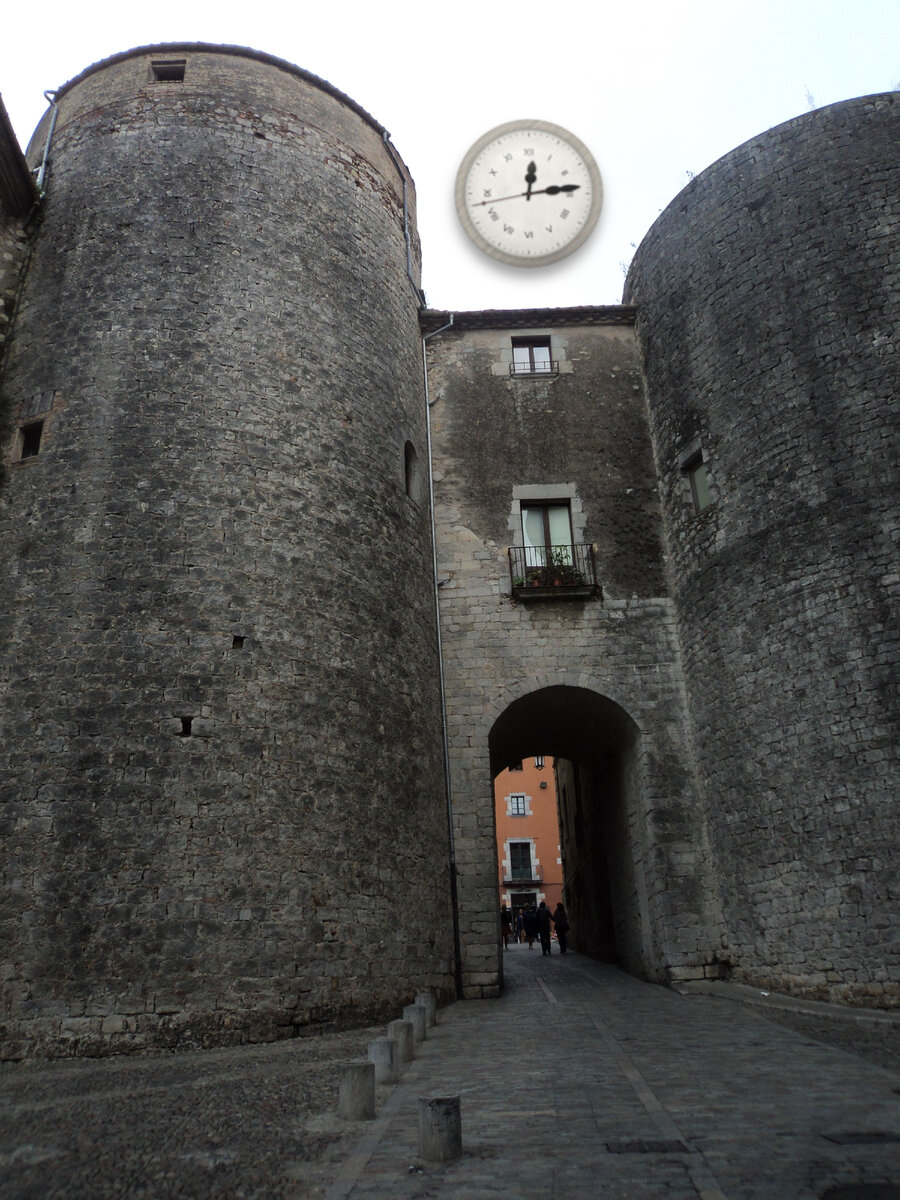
12:13:43
